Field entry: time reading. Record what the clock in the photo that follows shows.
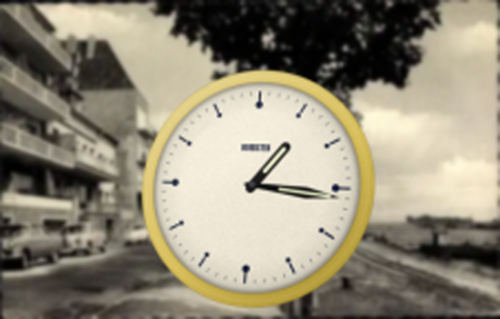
1:16
